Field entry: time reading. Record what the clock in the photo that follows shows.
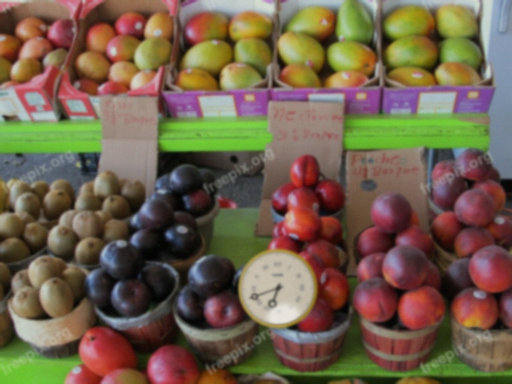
6:42
